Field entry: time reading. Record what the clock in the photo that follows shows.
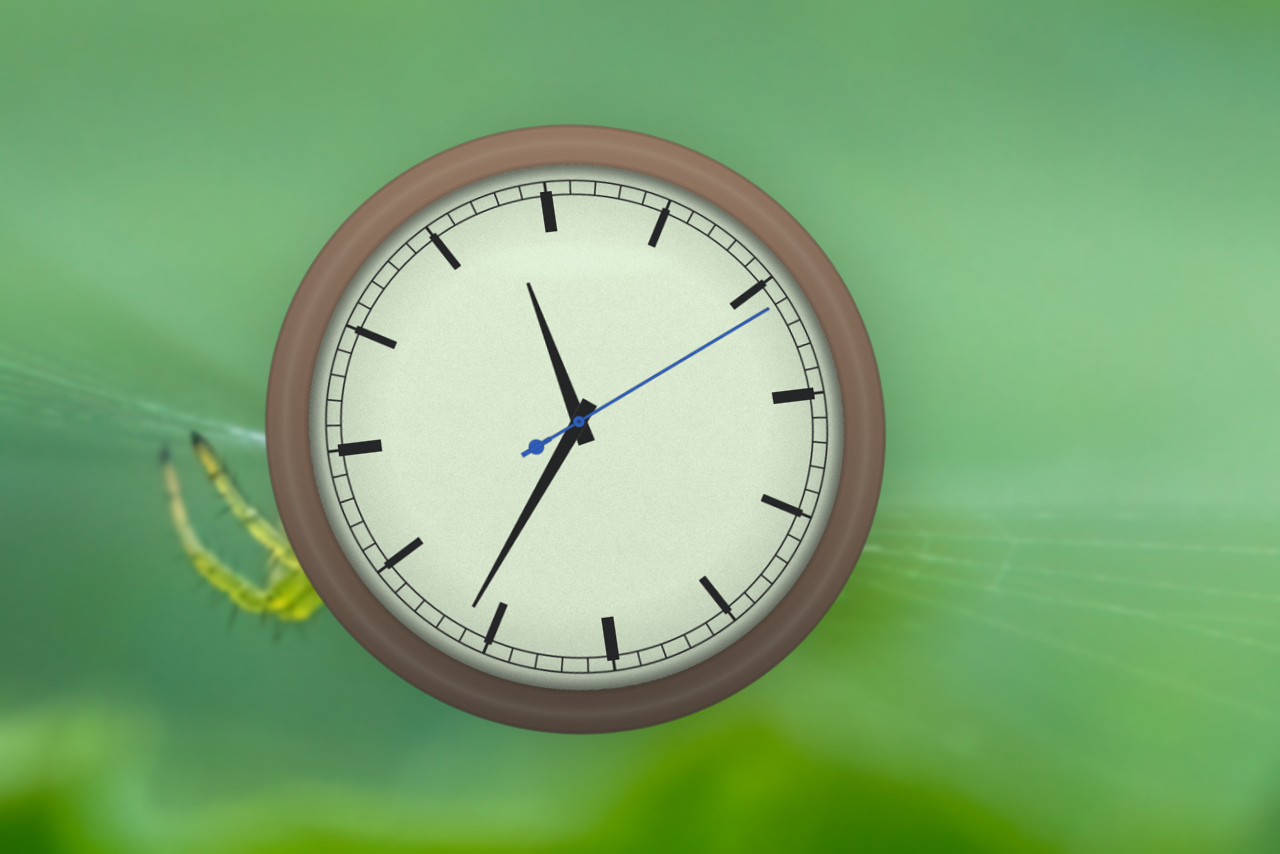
11:36:11
